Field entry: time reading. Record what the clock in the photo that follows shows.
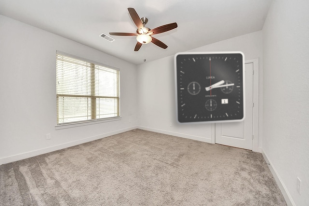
2:14
